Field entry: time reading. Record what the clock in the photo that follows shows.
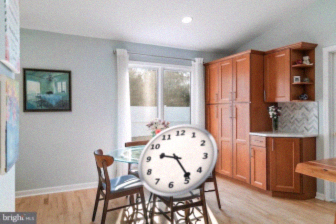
9:24
